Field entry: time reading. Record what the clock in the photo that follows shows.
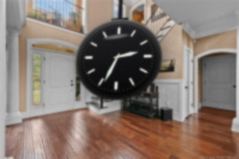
2:34
